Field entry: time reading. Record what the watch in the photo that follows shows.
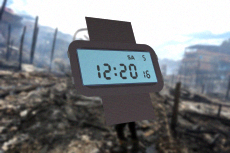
12:20:16
